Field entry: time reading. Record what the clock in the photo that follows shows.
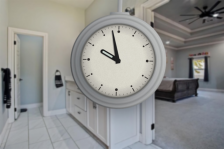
9:58
